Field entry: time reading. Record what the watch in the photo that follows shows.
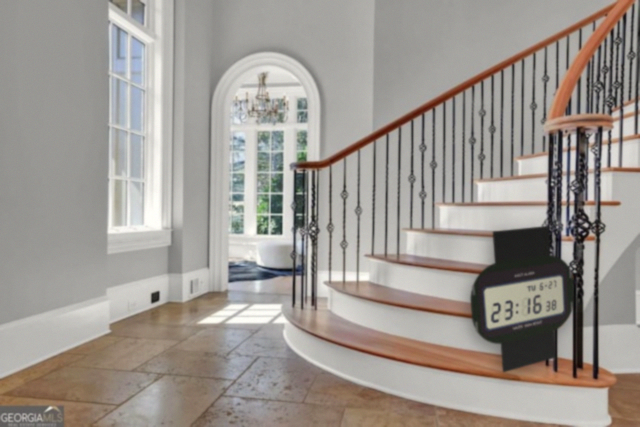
23:16
